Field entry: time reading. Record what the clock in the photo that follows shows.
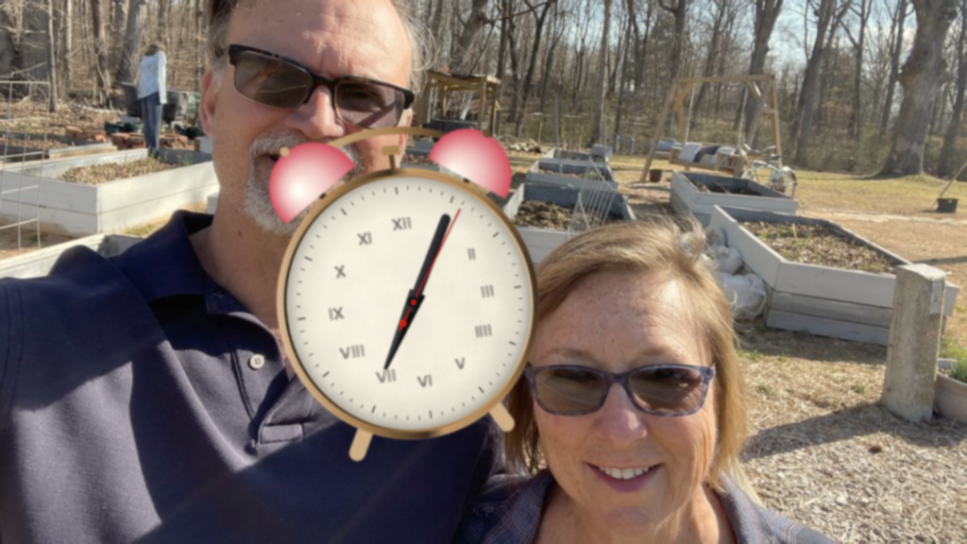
7:05:06
